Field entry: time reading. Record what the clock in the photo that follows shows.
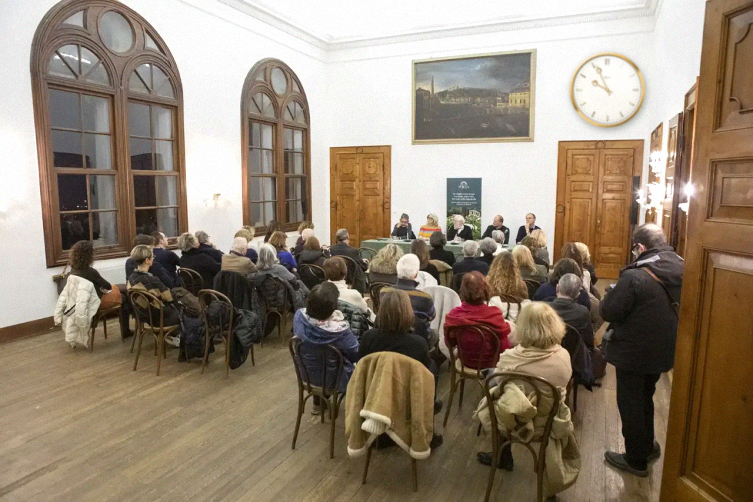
9:56
